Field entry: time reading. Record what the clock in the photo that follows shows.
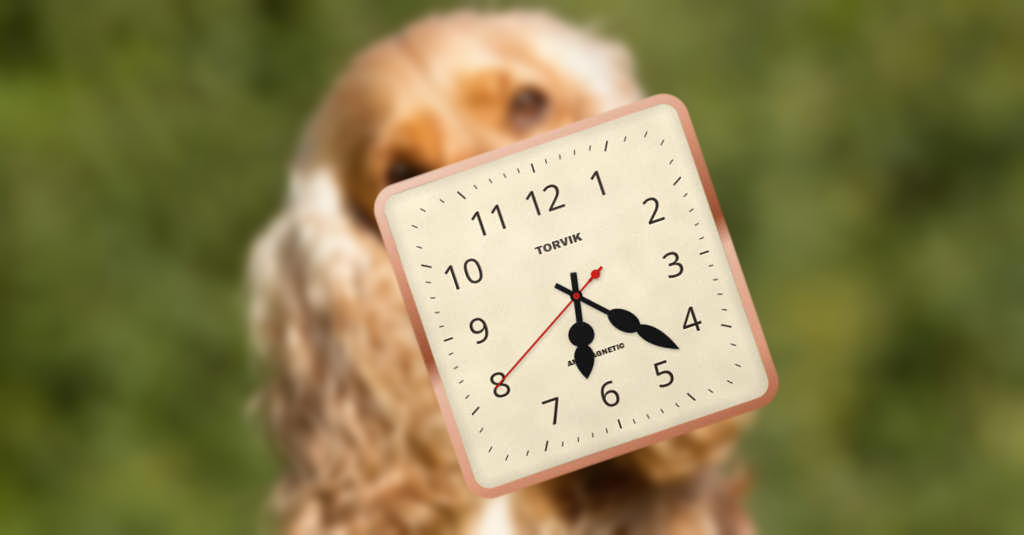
6:22:40
